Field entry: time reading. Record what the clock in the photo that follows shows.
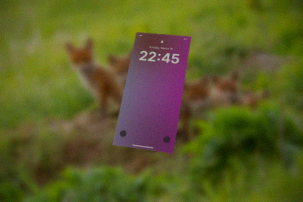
22:45
